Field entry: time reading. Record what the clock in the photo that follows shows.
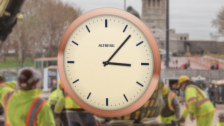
3:07
